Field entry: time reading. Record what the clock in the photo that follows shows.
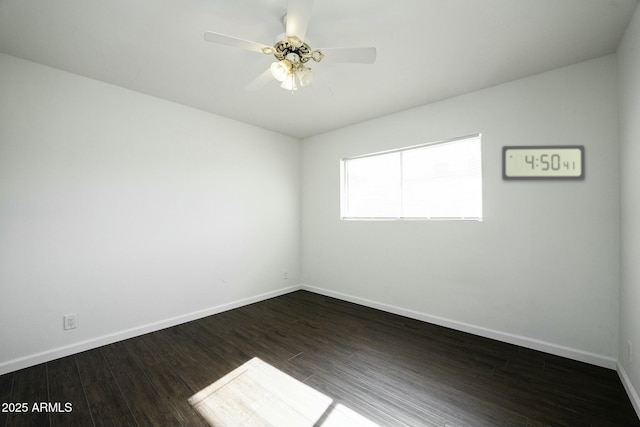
4:50
